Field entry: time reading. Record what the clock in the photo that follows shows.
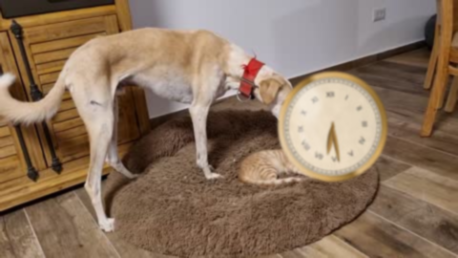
6:29
